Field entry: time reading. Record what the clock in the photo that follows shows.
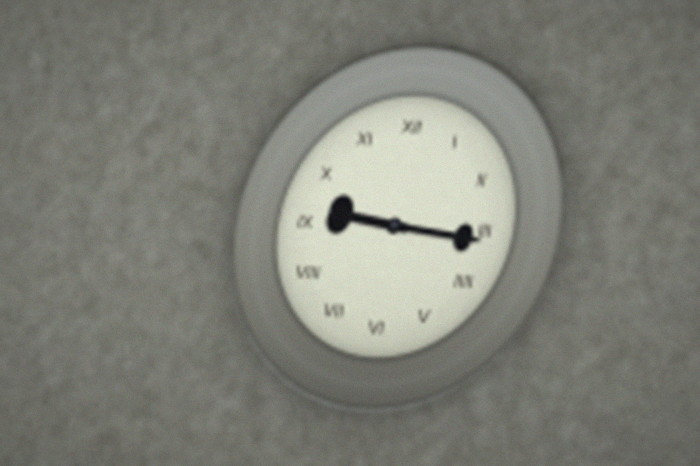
9:16
